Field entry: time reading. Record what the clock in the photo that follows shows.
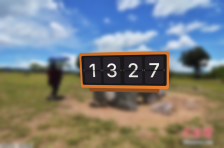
13:27
